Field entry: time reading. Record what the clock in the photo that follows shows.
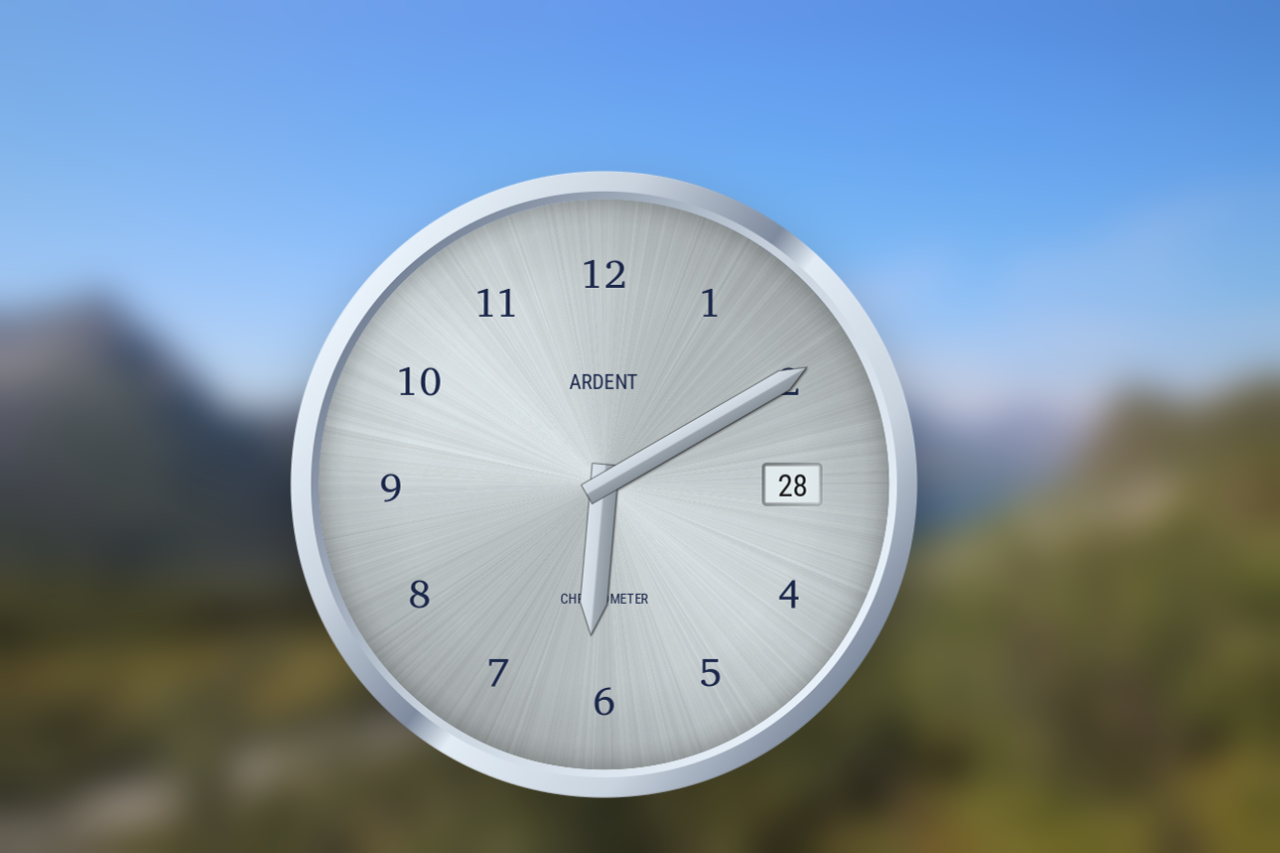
6:10
